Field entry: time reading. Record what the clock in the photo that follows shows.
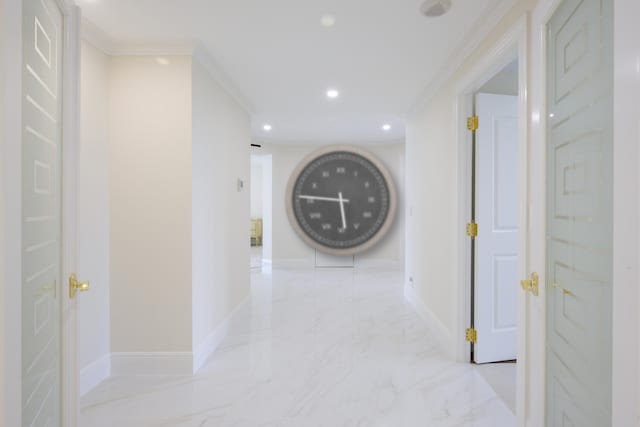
5:46
